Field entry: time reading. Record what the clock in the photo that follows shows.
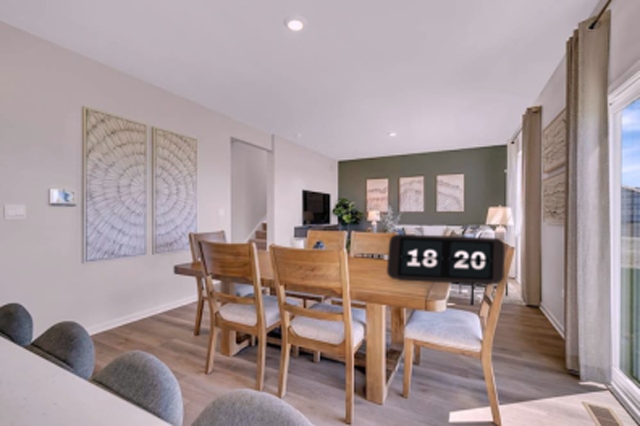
18:20
